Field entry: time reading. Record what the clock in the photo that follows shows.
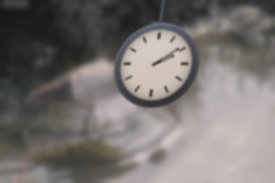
2:09
